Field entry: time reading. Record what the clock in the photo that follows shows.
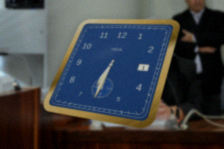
6:31
